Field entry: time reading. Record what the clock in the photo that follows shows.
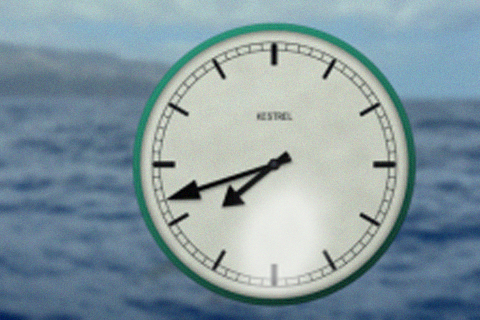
7:42
